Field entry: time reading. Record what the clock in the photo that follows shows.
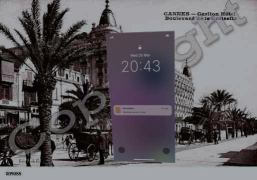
20:43
